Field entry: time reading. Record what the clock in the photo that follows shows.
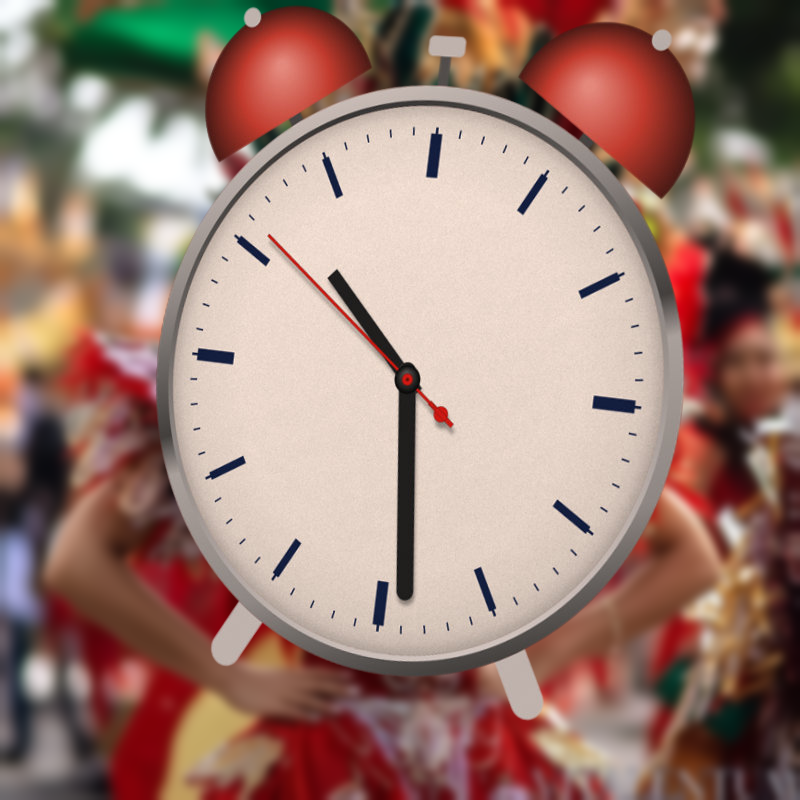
10:28:51
